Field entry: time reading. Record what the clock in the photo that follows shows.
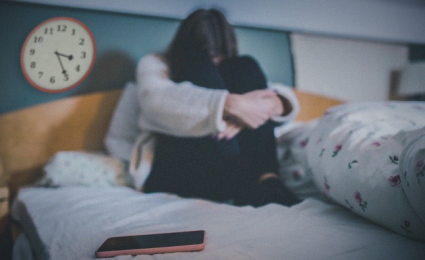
3:25
